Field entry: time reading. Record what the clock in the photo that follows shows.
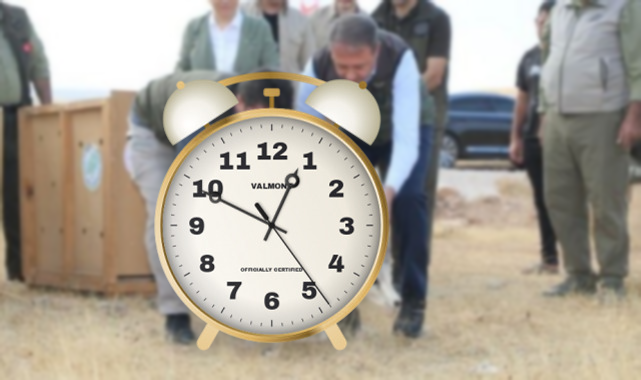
12:49:24
